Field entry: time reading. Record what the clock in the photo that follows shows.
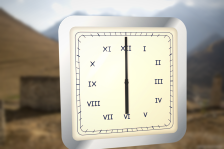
6:00
